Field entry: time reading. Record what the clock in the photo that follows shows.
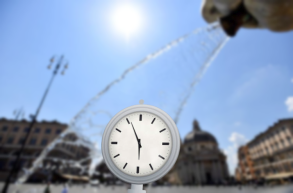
5:56
